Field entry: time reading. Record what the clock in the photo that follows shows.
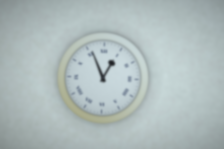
12:56
